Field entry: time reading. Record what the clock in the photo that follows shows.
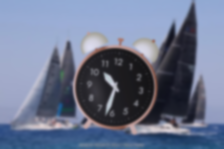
10:32
